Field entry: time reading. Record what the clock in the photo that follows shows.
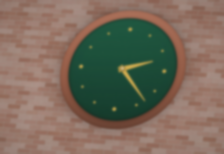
2:23
